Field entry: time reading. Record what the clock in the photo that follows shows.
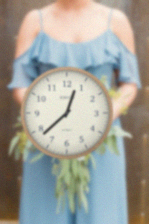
12:38
